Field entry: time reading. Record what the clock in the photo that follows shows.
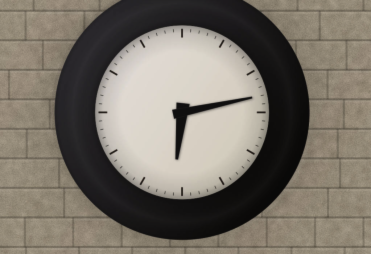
6:13
